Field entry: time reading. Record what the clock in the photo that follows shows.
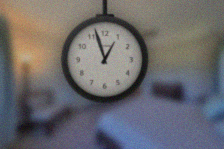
12:57
